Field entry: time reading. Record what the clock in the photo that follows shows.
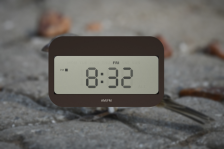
8:32
